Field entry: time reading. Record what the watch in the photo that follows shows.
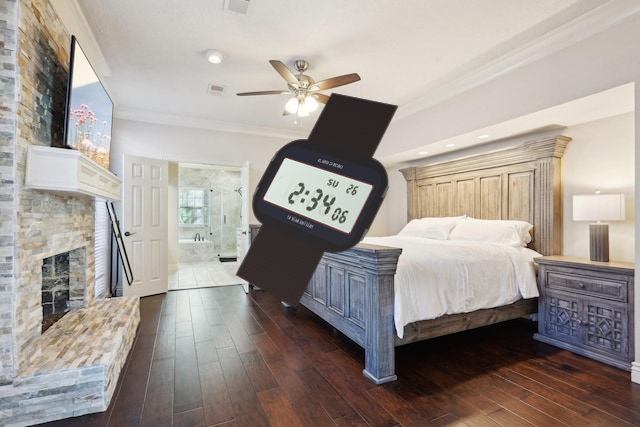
2:34:06
